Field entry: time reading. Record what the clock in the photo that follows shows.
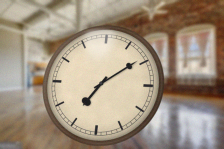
7:09
